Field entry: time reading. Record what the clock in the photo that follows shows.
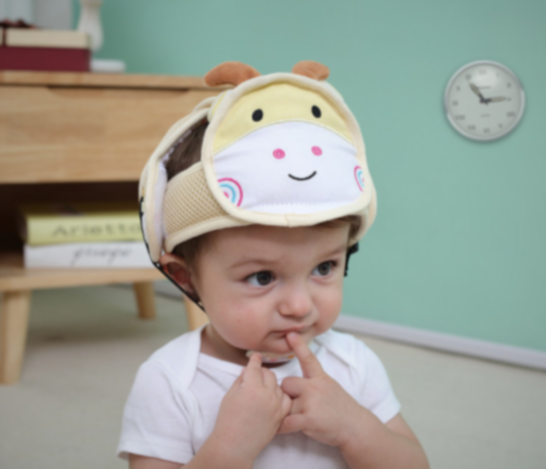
2:54
